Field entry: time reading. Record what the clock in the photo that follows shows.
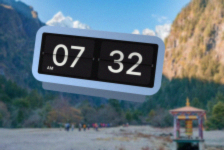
7:32
